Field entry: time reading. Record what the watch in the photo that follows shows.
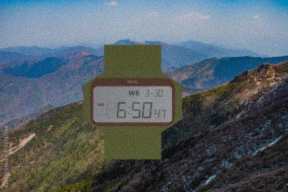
6:50
